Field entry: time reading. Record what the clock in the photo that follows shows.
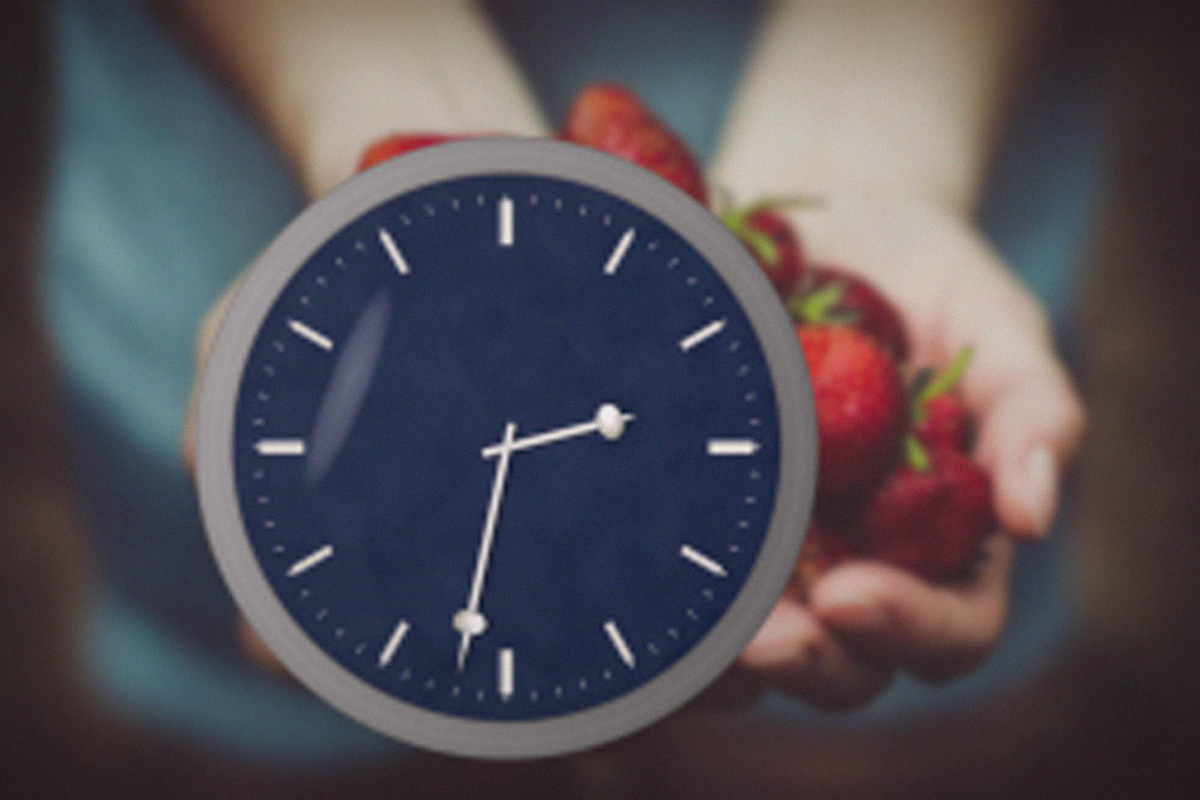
2:32
